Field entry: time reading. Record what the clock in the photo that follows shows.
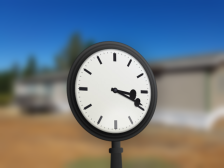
3:19
